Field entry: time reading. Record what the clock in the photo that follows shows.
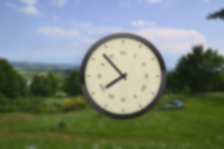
7:53
